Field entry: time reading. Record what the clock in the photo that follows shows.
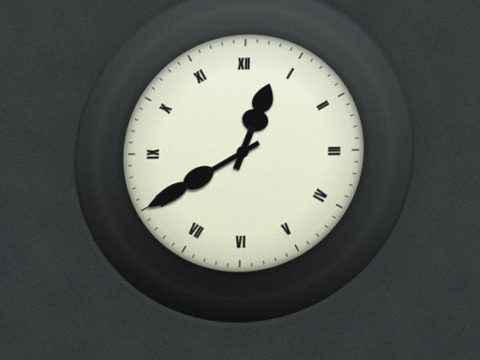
12:40
